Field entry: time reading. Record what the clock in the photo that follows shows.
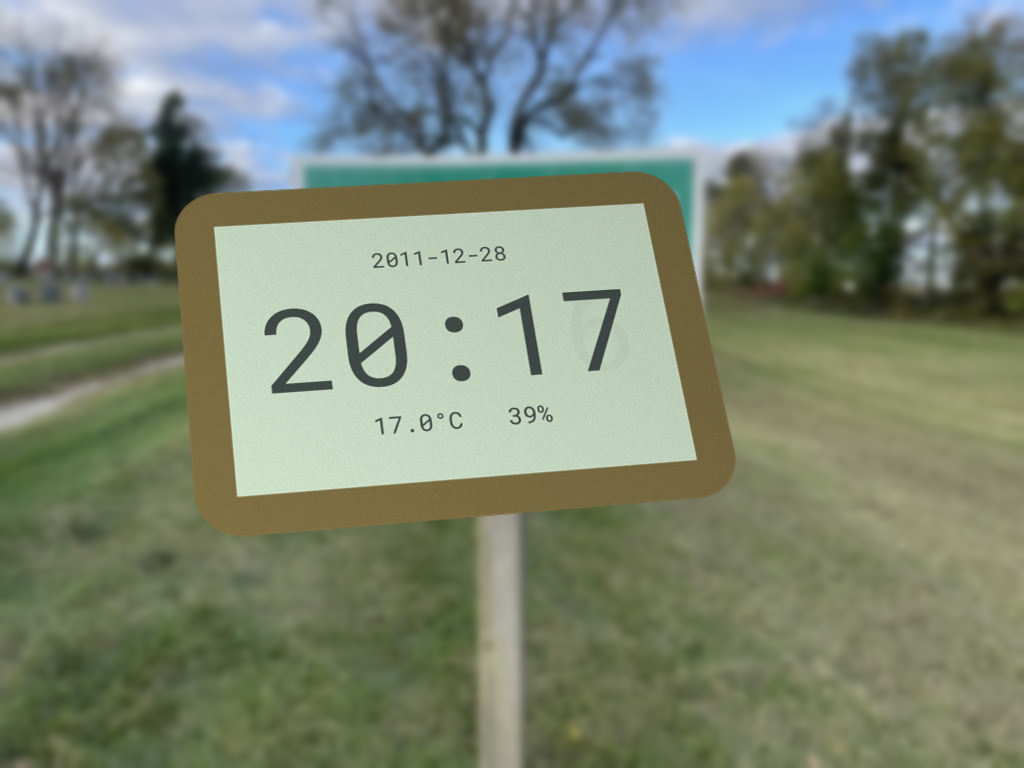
20:17
